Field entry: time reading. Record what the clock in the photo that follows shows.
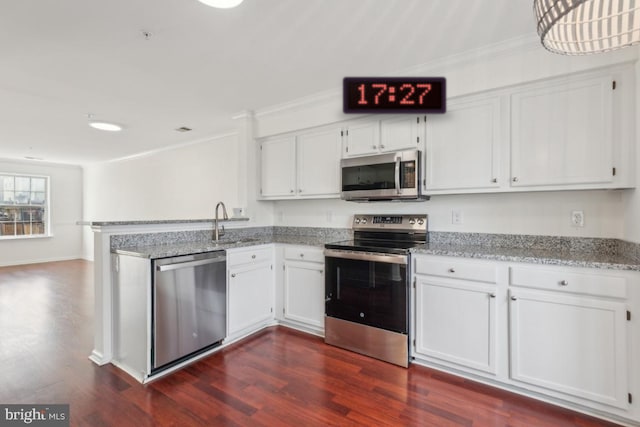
17:27
